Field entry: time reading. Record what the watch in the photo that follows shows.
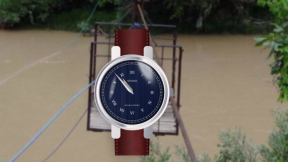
10:53
